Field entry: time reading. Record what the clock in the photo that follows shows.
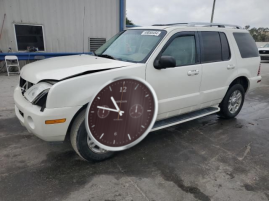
10:47
